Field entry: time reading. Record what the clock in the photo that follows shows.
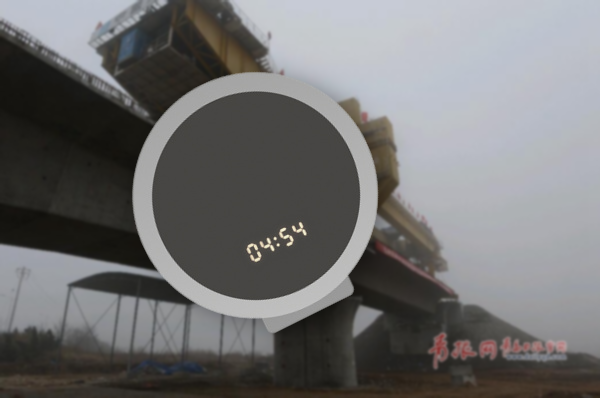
4:54
